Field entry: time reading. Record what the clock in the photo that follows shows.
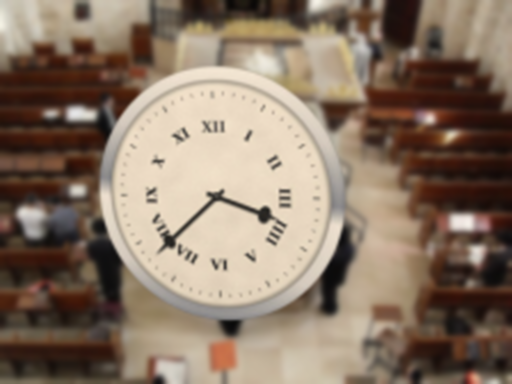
3:38
